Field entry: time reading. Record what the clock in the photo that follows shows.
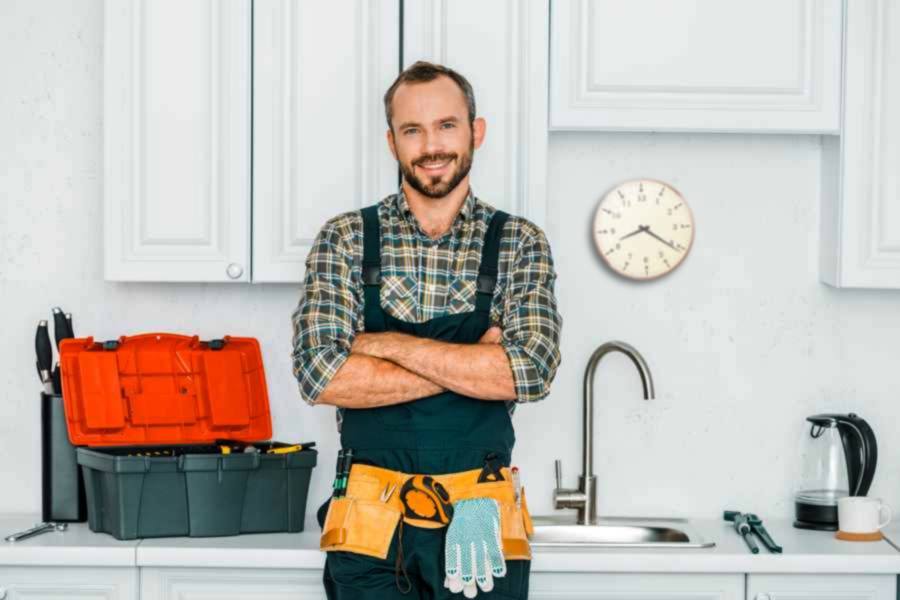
8:21
